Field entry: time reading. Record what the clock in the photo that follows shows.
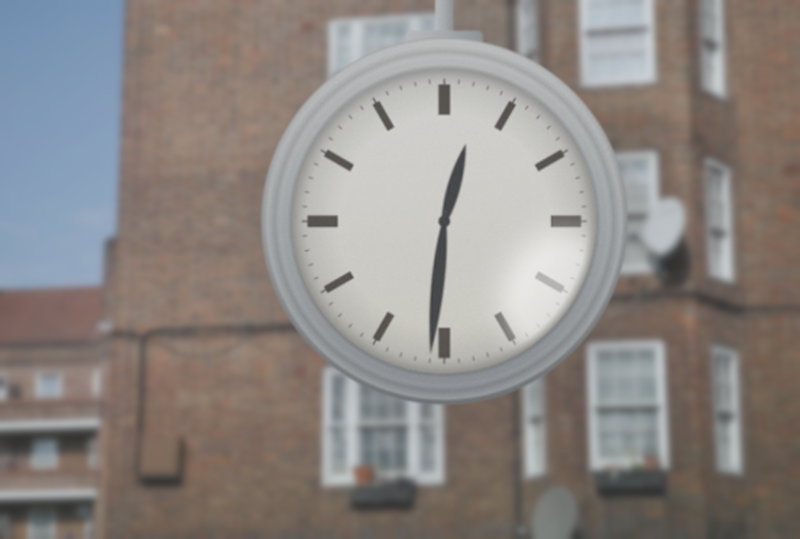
12:31
